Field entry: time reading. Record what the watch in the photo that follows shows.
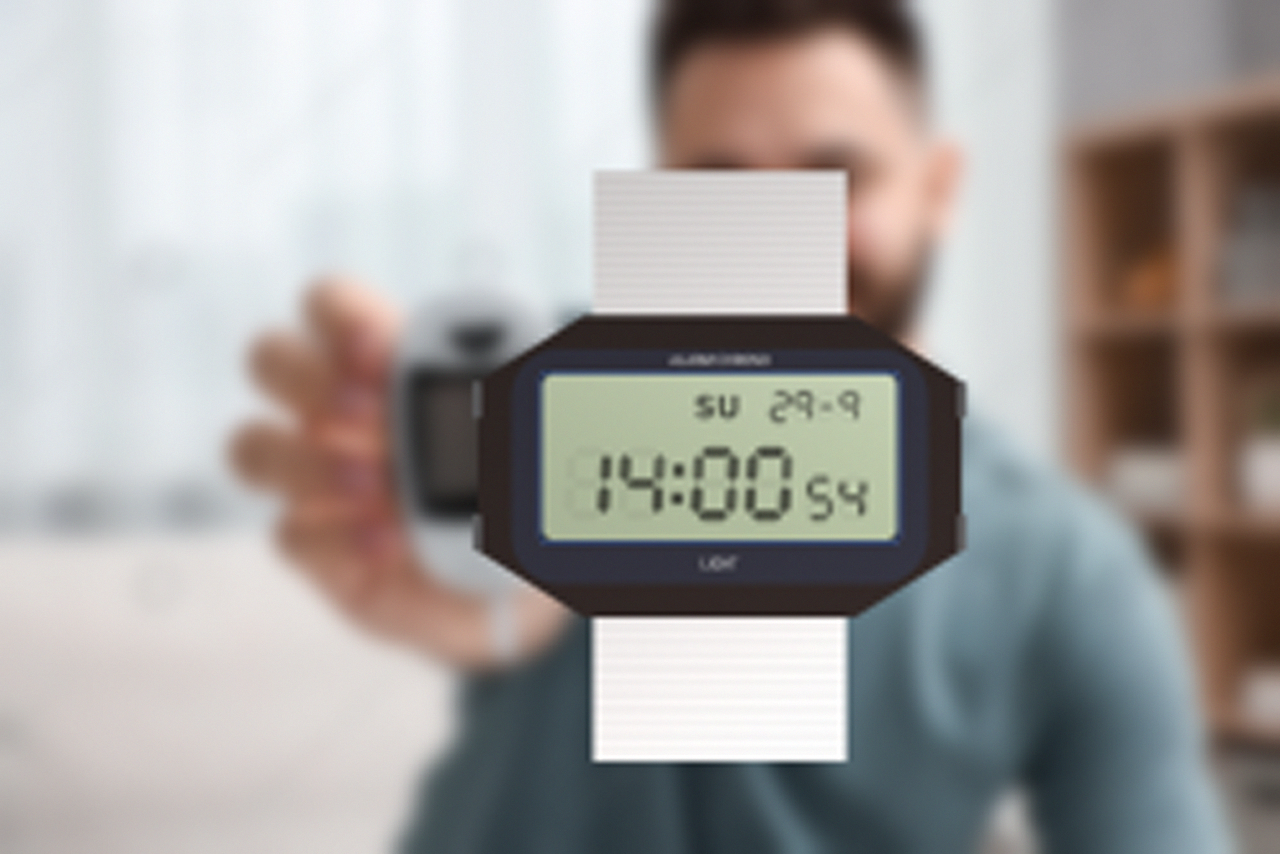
14:00:54
